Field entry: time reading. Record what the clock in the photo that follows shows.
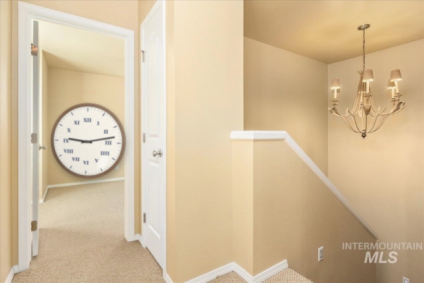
9:13
